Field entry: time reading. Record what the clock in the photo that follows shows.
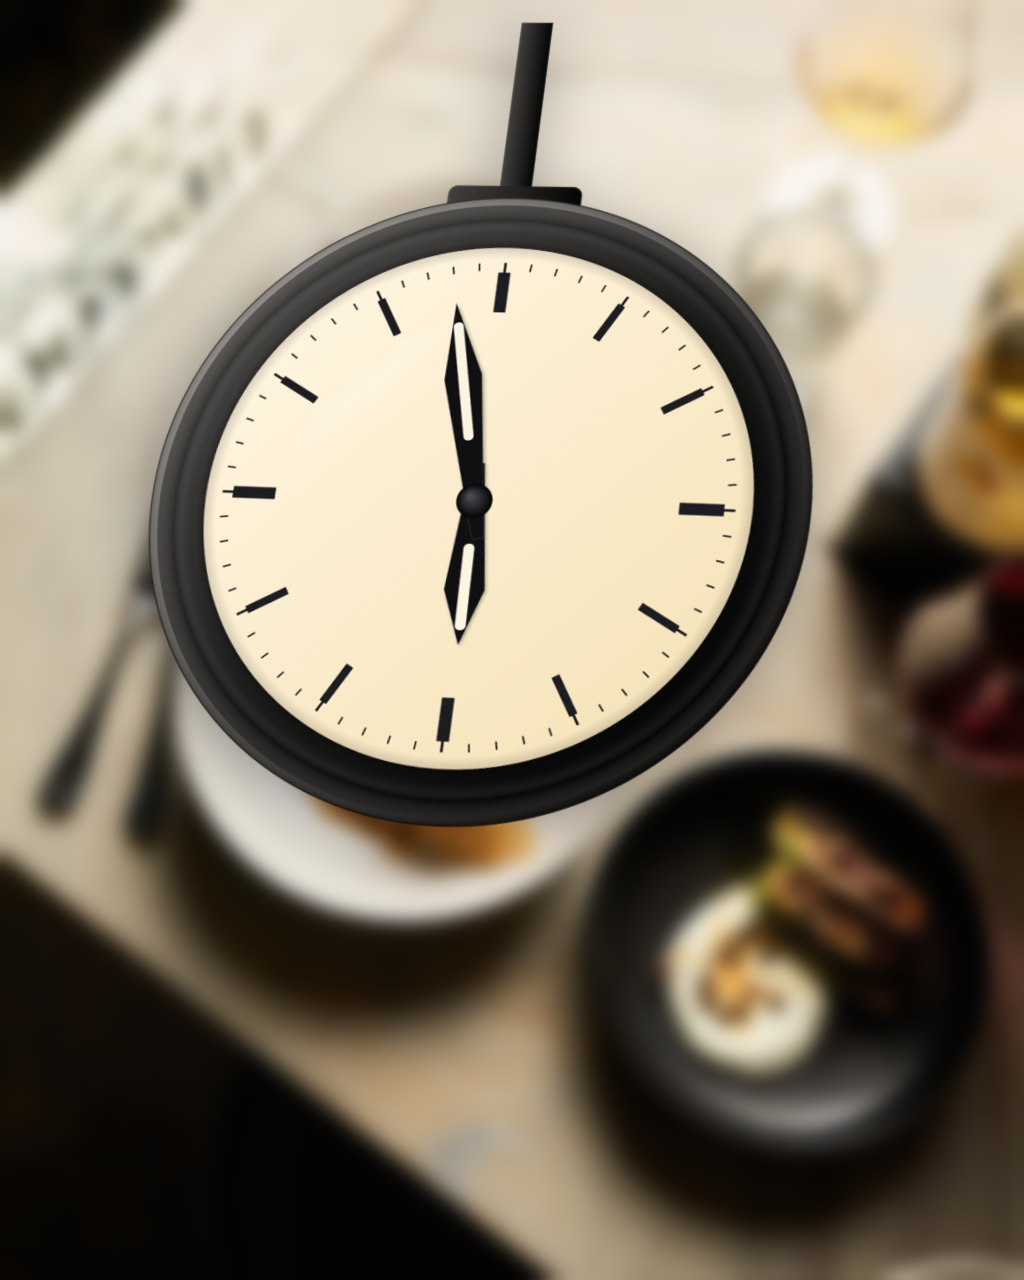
5:58
